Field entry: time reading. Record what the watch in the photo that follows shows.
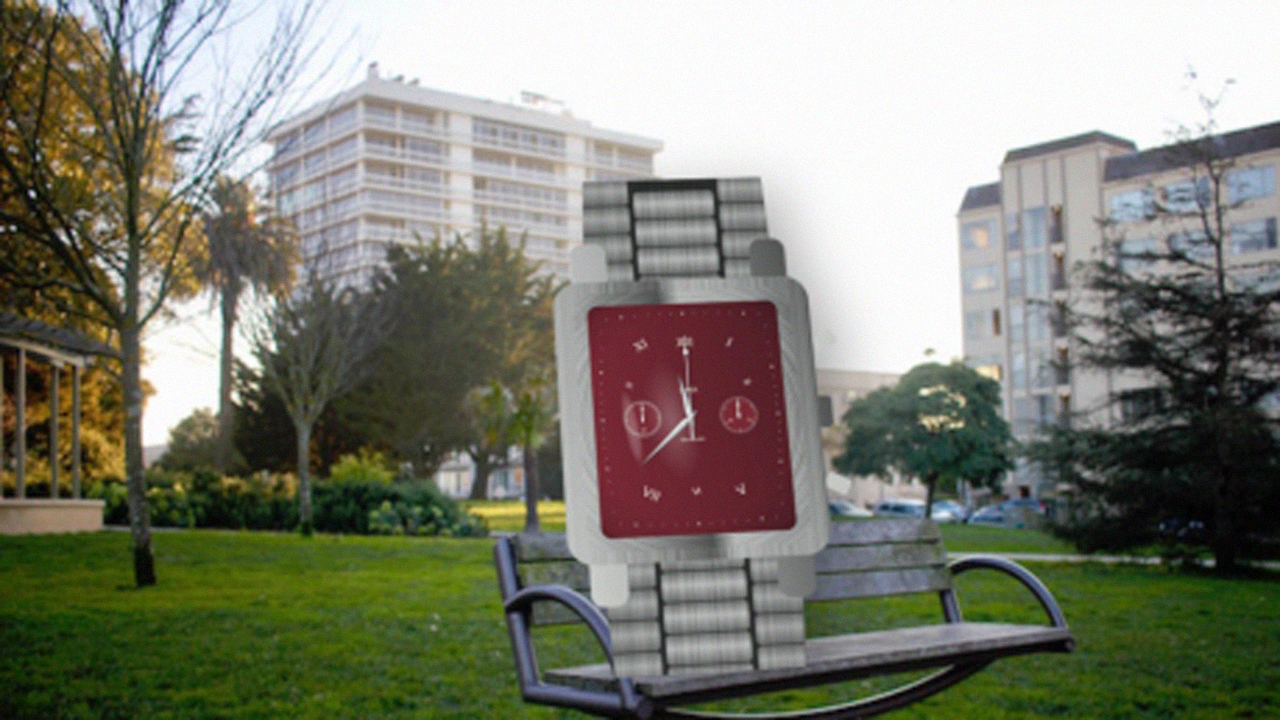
11:38
